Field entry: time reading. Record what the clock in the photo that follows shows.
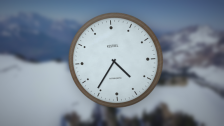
4:36
